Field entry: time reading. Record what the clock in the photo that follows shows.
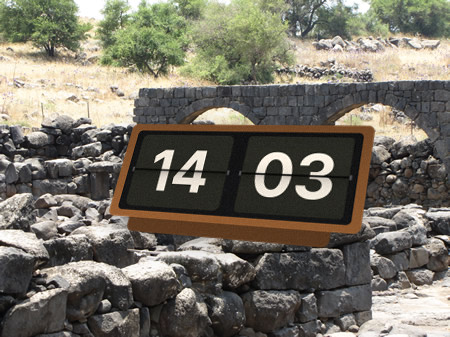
14:03
